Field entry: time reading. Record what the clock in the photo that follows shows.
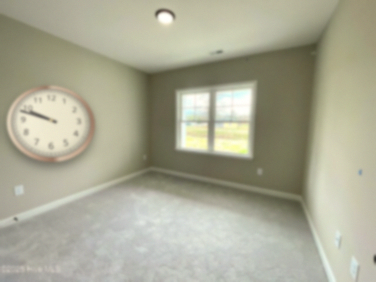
9:48
